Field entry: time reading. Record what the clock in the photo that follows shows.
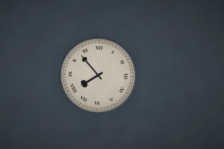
7:53
